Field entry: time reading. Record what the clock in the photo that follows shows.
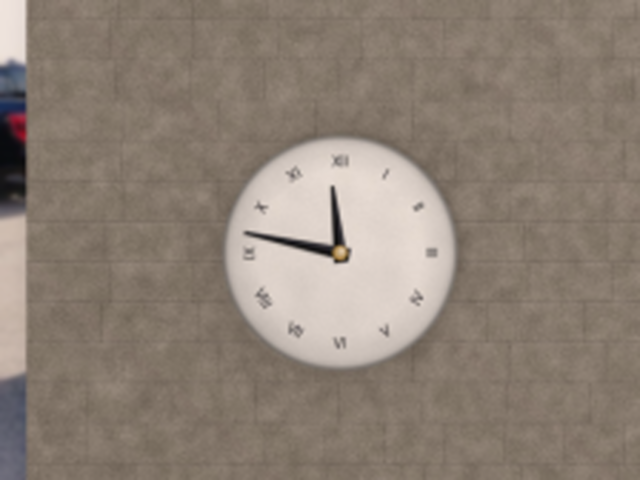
11:47
